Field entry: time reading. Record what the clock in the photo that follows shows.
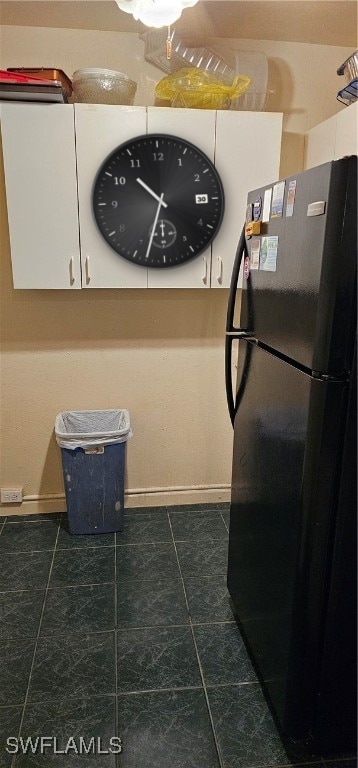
10:33
